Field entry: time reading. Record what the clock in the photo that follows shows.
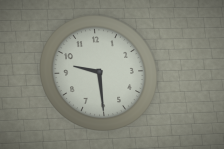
9:30
